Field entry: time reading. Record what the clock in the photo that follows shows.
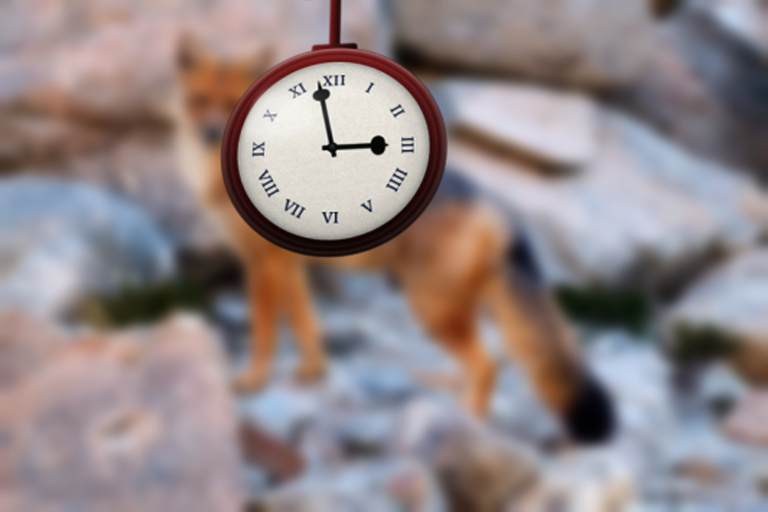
2:58
